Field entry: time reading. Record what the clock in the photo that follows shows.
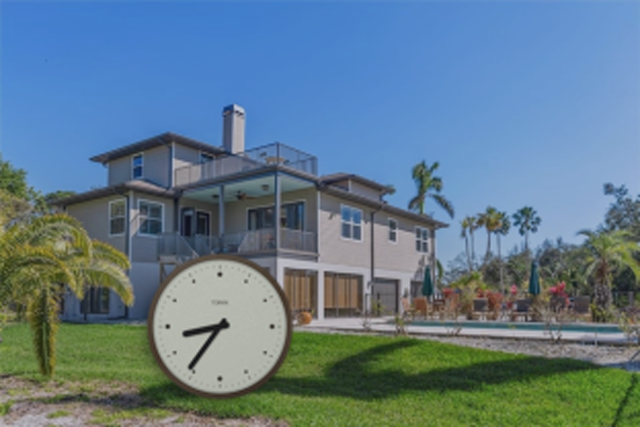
8:36
